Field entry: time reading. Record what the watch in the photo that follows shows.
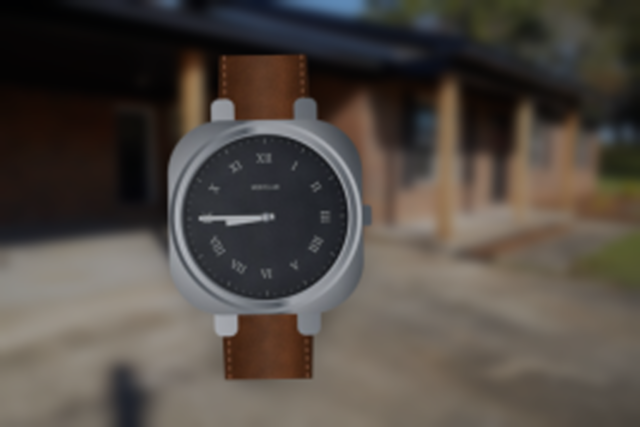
8:45
